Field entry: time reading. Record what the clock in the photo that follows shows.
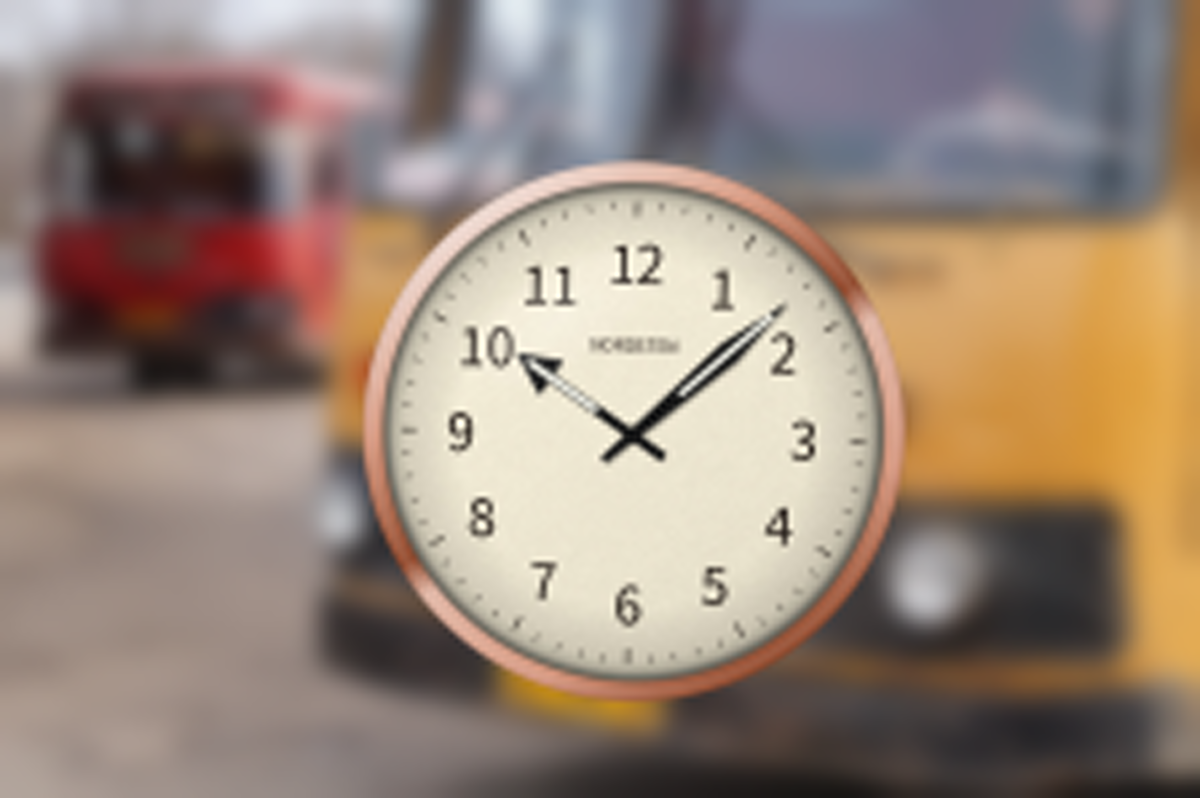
10:08
